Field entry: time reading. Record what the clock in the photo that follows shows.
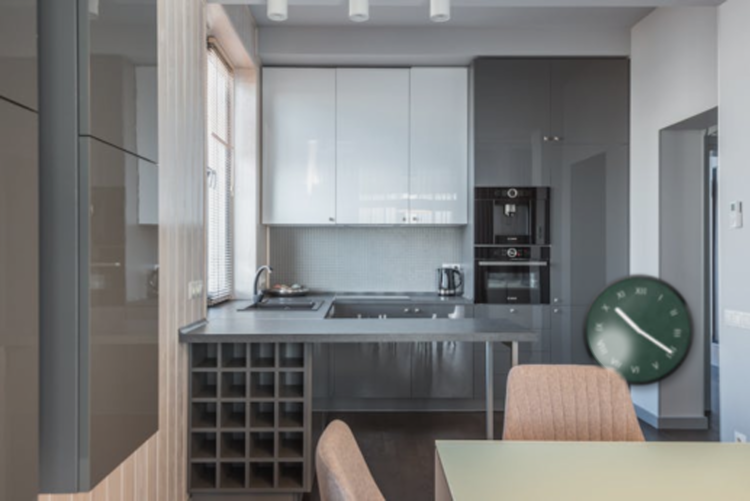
10:20
